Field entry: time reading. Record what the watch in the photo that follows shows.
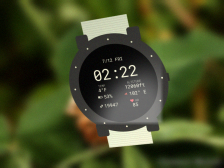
2:22
